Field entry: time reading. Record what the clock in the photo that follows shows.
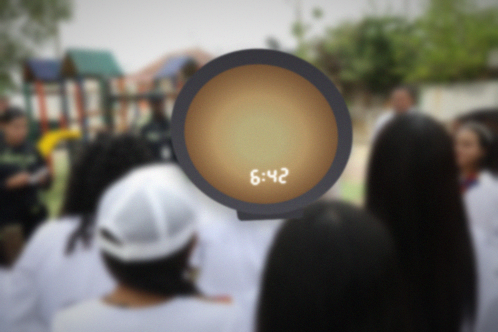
6:42
